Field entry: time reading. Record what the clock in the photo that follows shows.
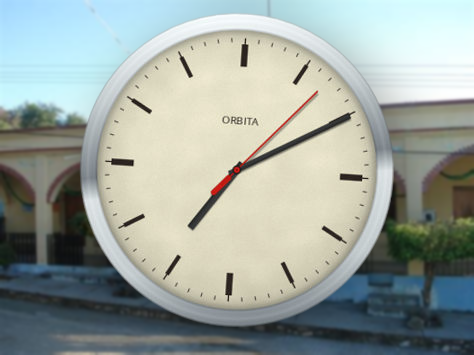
7:10:07
